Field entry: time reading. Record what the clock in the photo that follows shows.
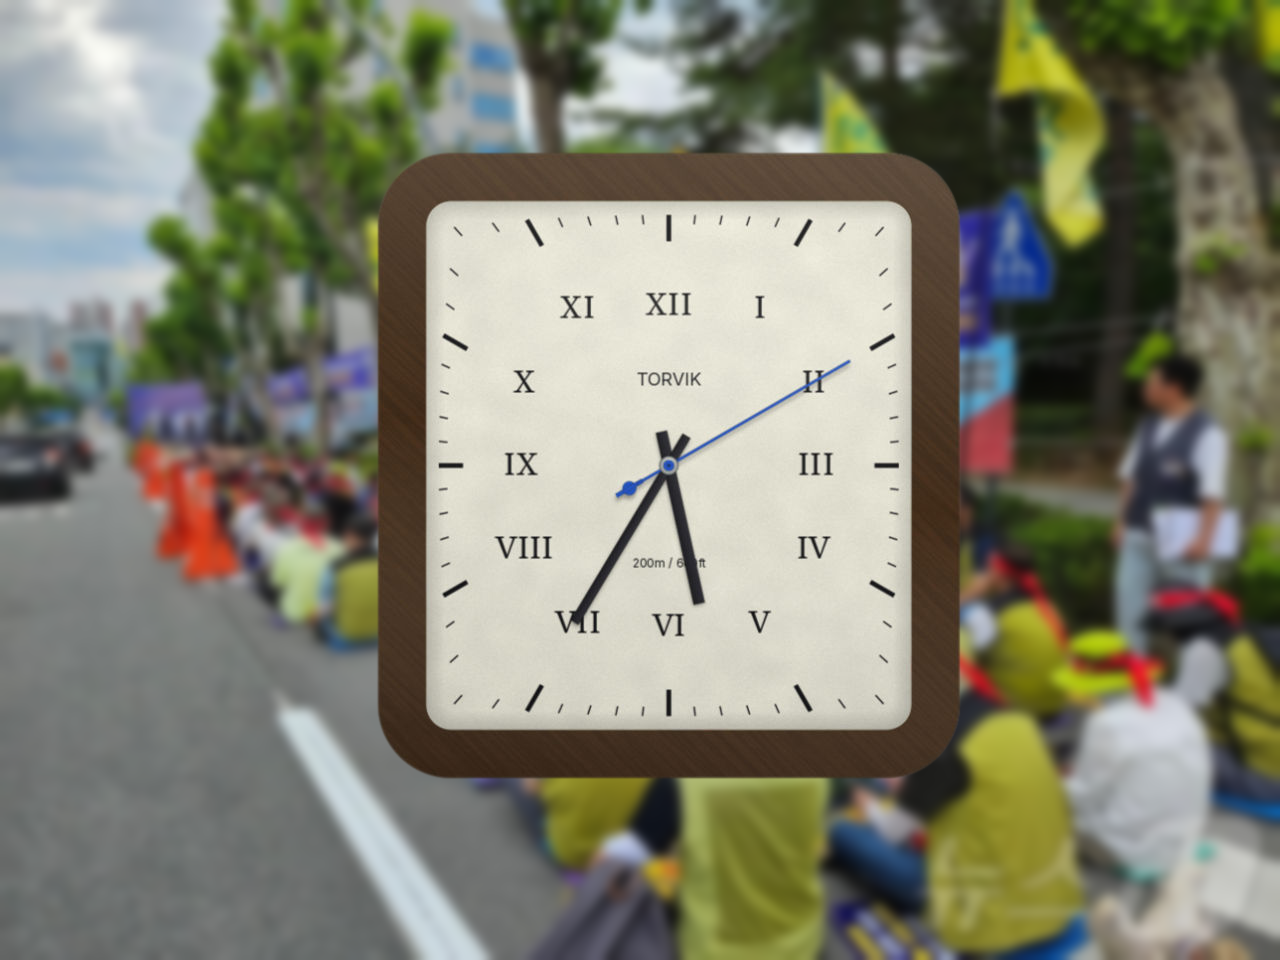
5:35:10
